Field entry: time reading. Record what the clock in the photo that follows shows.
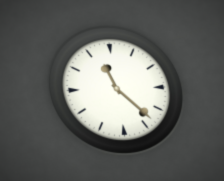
11:23
